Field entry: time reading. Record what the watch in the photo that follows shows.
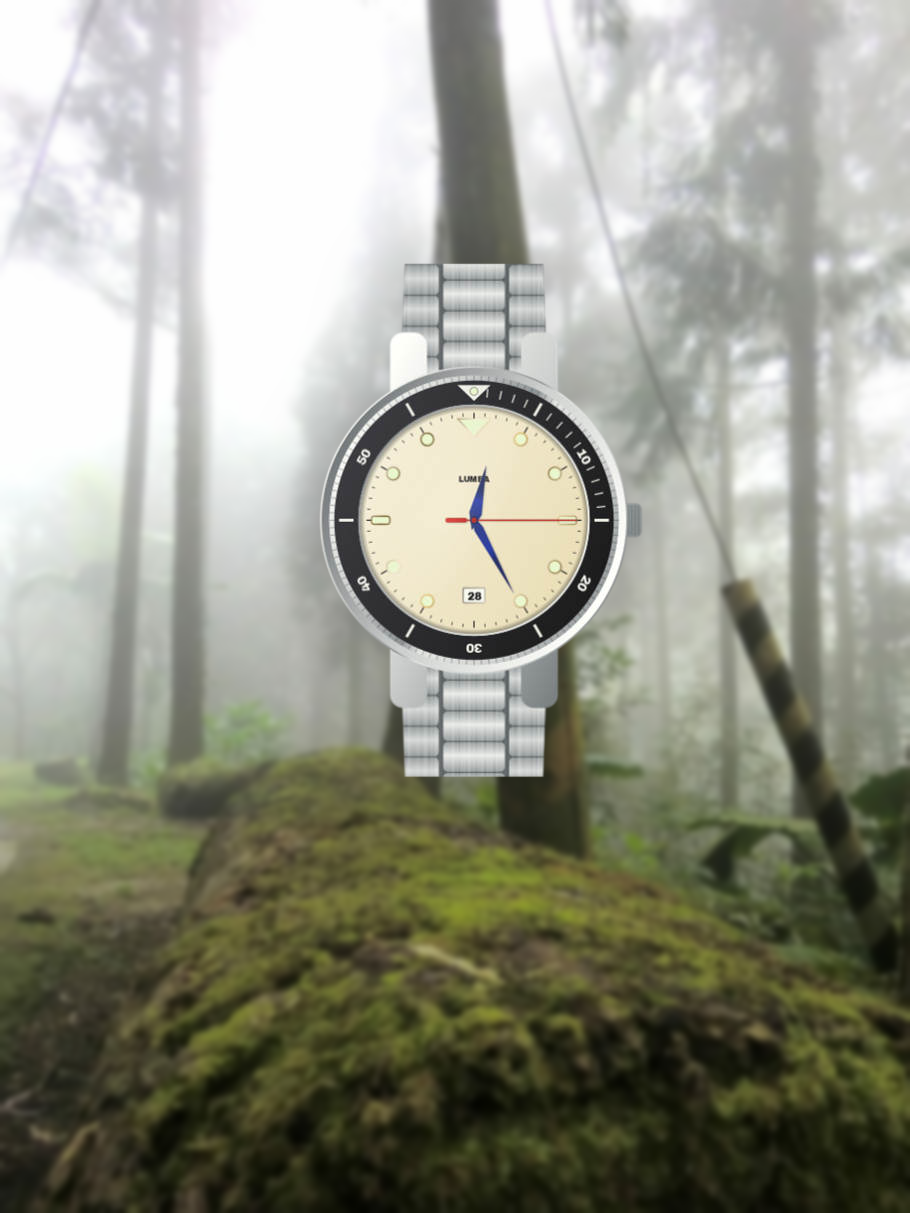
12:25:15
